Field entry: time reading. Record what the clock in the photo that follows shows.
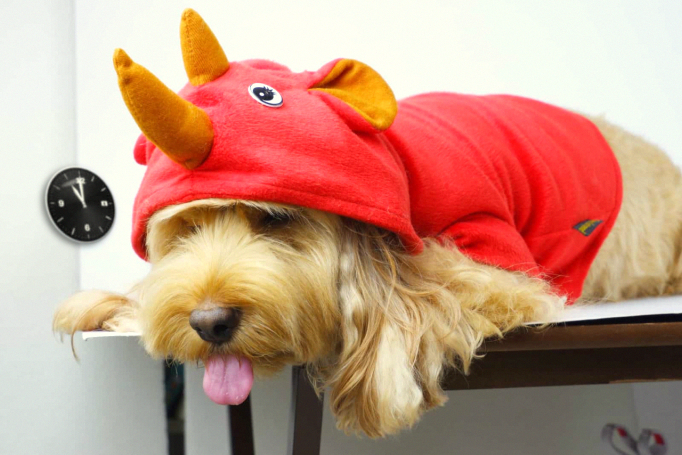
11:00
